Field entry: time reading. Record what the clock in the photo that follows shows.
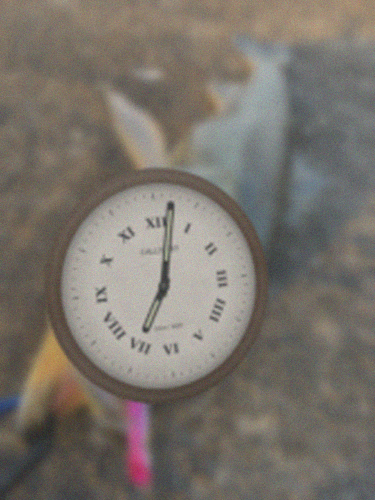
7:02
